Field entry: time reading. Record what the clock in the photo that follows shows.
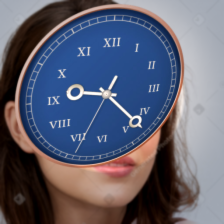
9:22:34
